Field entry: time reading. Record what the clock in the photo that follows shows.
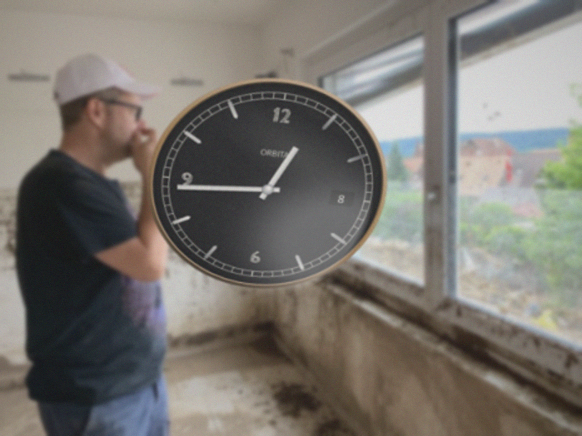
12:44
